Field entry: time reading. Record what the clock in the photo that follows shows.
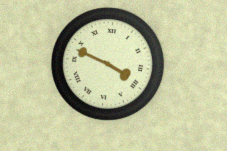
3:48
